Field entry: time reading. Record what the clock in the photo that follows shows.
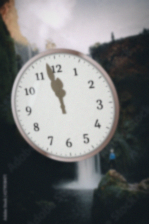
11:58
